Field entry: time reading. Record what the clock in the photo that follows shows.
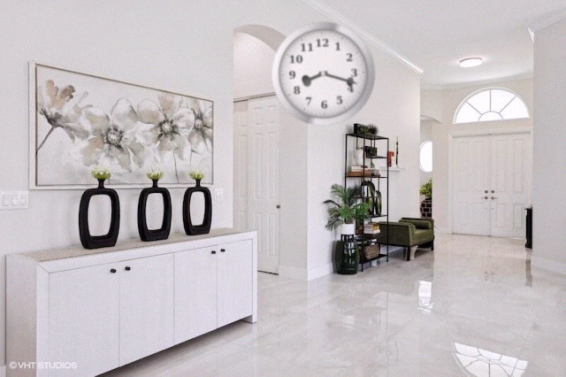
8:18
